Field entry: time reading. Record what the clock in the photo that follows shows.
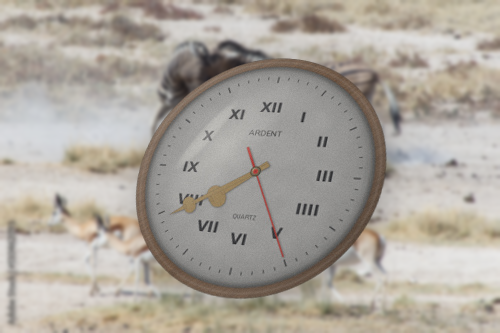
7:39:25
